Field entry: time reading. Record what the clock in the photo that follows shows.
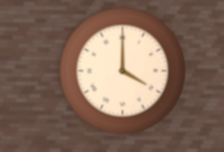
4:00
